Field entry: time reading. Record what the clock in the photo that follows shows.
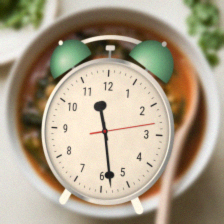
11:28:13
